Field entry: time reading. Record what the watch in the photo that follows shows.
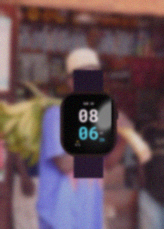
8:06
